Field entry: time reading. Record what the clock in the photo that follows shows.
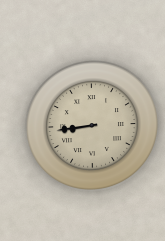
8:44
